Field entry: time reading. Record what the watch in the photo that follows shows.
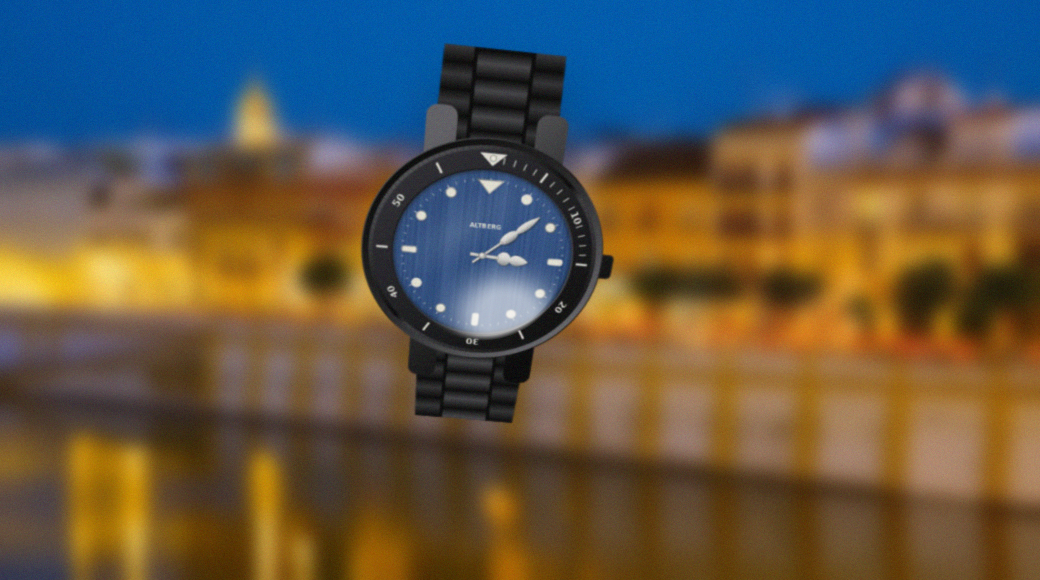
3:08
